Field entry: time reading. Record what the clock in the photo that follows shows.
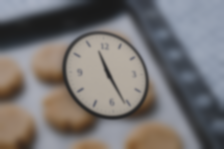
11:26
